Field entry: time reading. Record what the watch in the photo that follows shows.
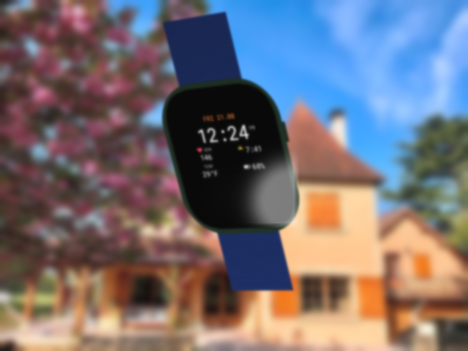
12:24
